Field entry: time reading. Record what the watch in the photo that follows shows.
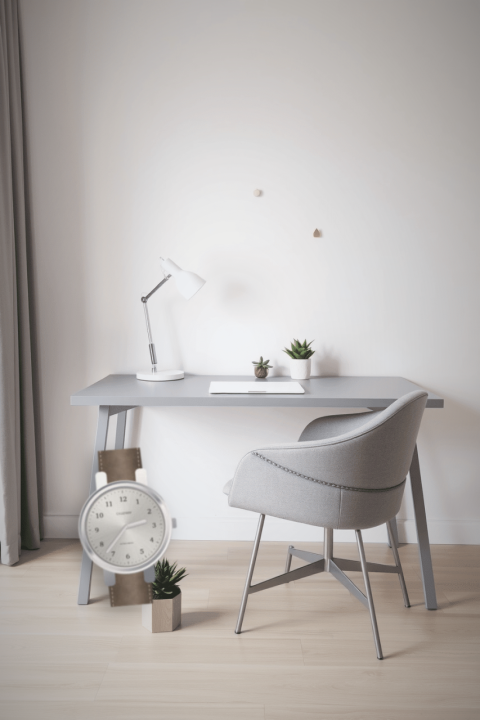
2:37
